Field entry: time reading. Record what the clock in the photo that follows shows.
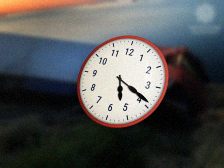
5:19
